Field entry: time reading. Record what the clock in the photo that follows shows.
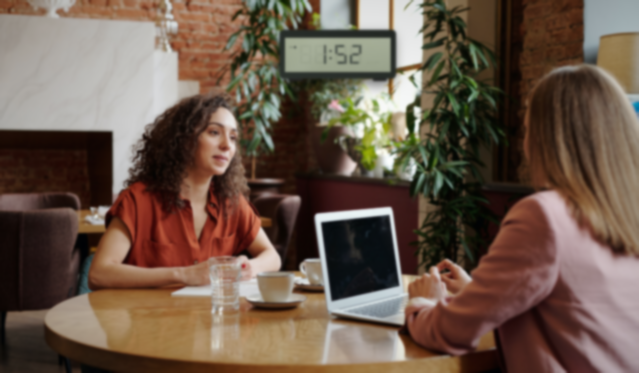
1:52
